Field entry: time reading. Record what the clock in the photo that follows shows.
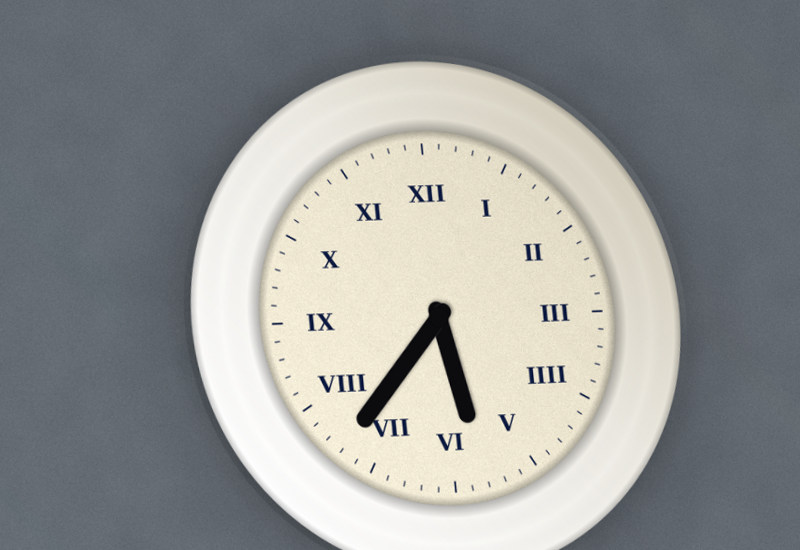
5:37
